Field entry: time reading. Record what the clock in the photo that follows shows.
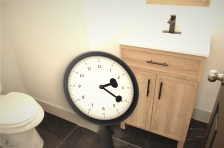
2:21
